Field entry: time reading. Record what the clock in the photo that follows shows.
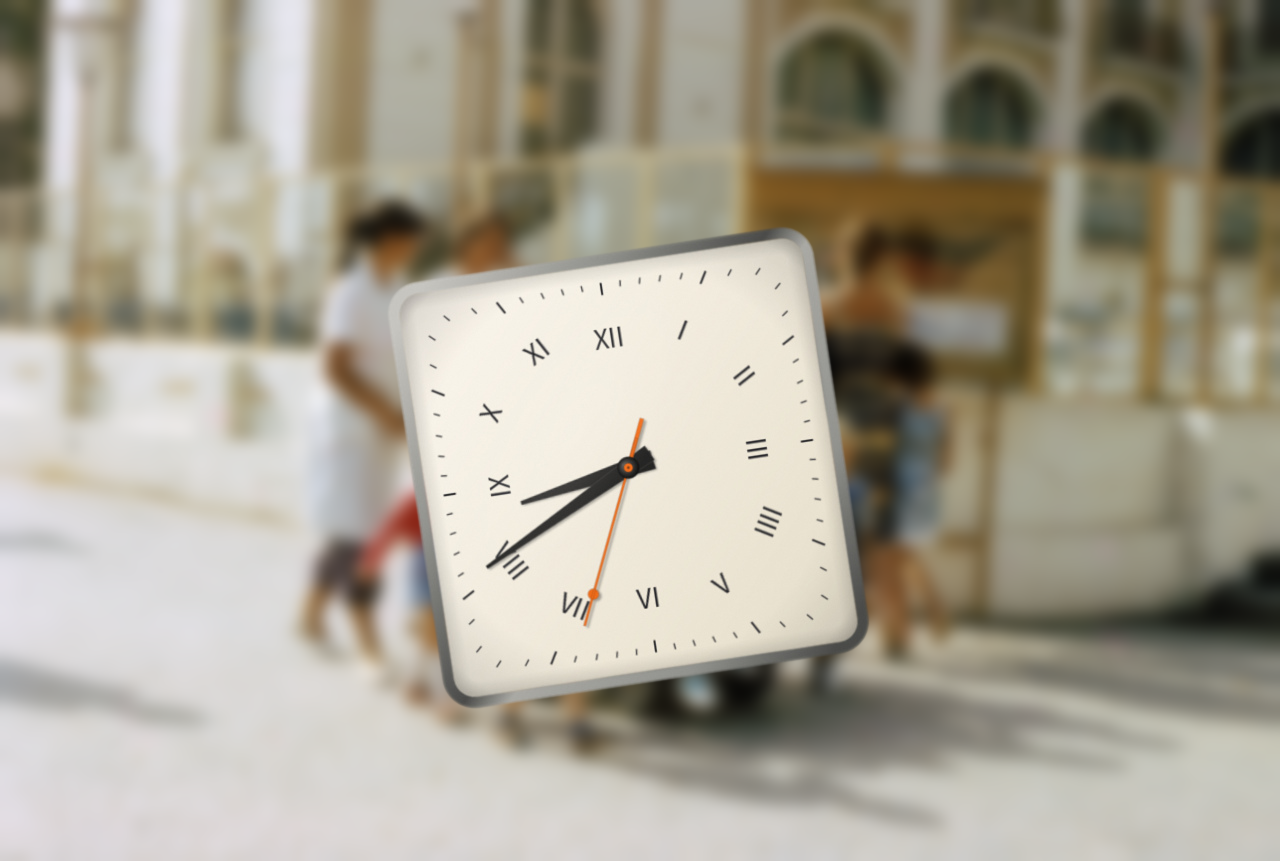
8:40:34
